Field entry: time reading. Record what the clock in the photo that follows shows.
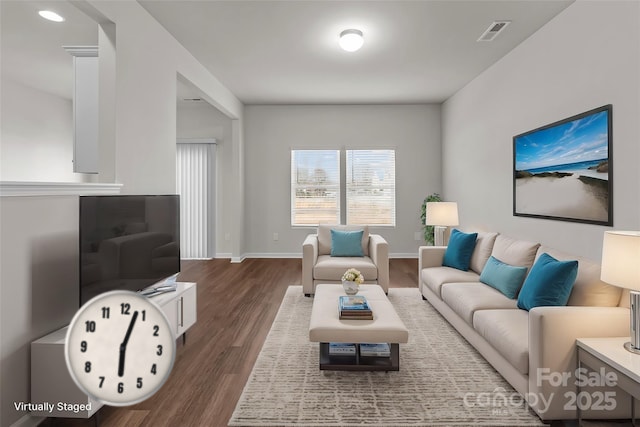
6:03
